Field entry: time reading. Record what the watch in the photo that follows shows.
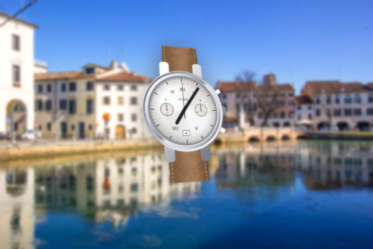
7:06
